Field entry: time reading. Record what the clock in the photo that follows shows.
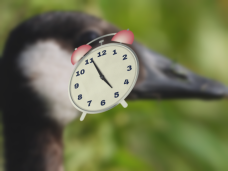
4:56
